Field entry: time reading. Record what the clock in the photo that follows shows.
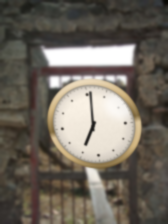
7:01
